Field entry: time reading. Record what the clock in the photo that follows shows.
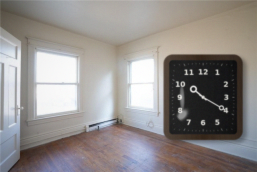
10:20
